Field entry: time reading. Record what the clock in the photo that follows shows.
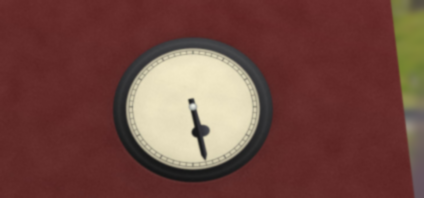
5:28
